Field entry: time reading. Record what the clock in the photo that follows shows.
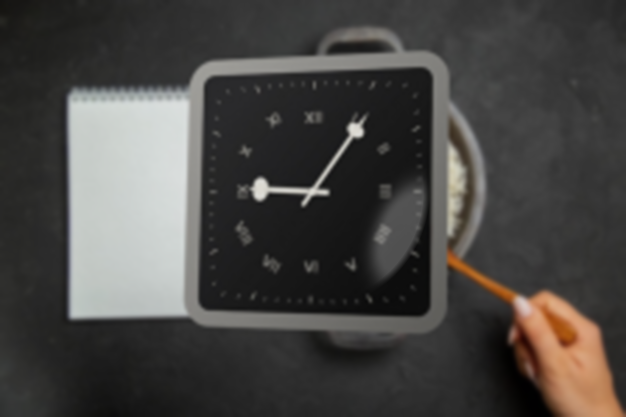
9:06
